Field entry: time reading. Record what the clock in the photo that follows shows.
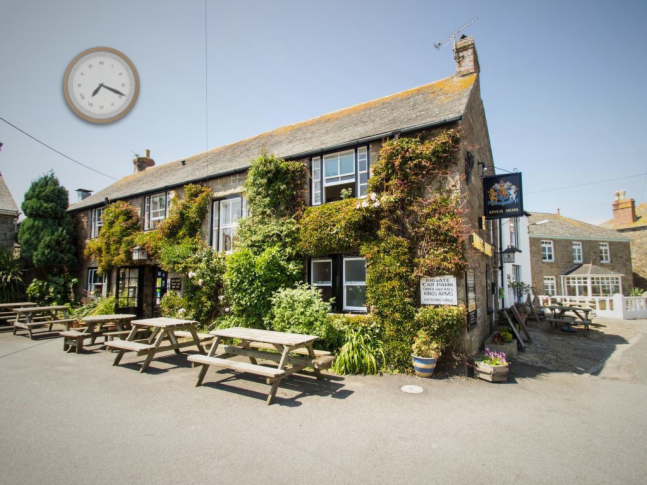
7:19
